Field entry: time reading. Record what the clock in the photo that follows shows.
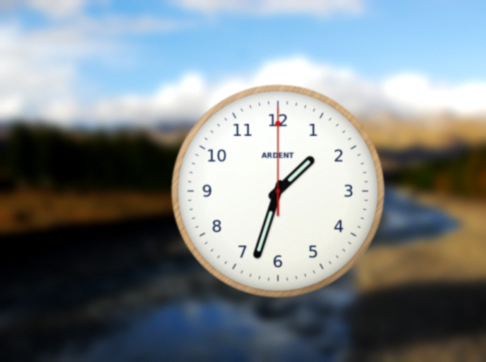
1:33:00
